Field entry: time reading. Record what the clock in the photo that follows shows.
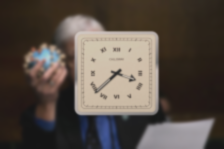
3:38
